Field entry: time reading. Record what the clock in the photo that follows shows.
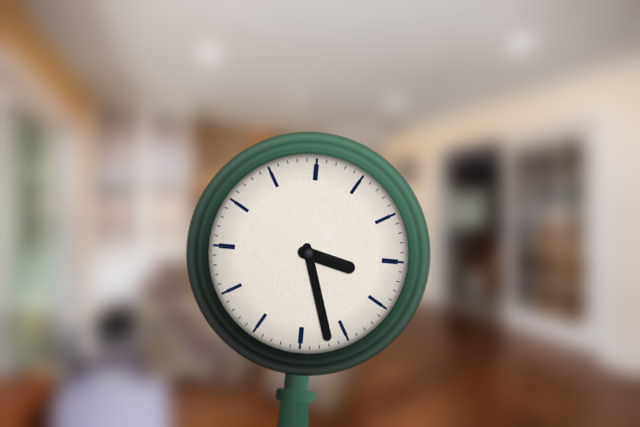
3:27
